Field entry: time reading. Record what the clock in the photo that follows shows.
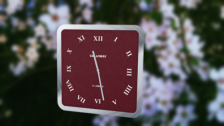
11:28
